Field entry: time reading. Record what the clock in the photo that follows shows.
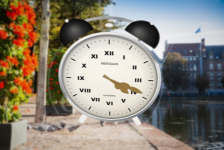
4:19
